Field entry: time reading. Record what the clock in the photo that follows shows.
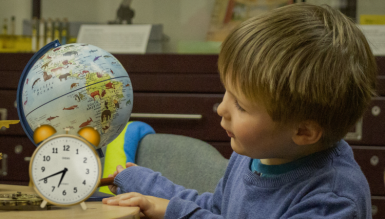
6:41
